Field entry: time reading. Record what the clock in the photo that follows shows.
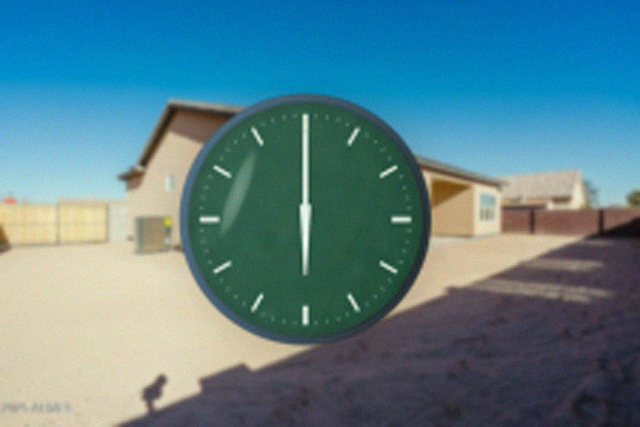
6:00
